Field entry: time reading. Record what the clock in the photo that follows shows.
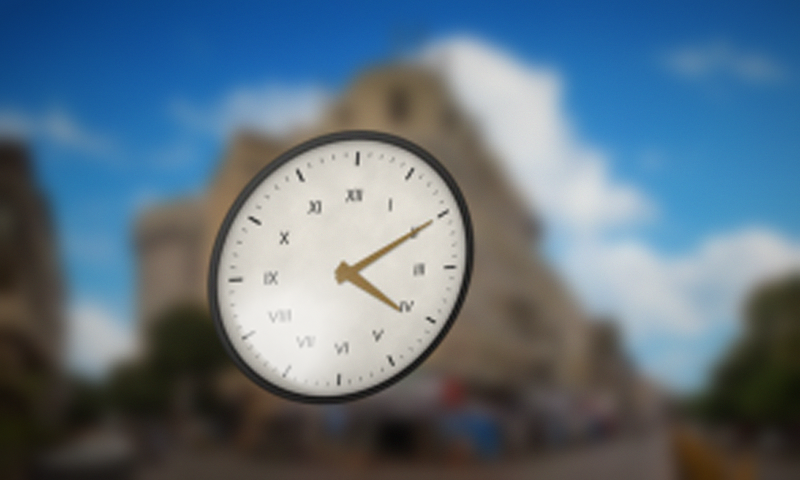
4:10
